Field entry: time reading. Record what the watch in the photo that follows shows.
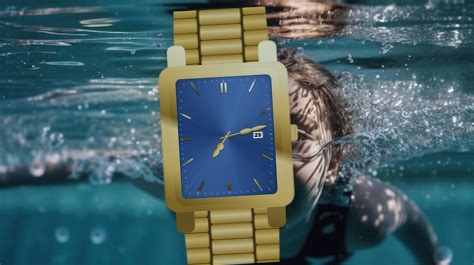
7:13
